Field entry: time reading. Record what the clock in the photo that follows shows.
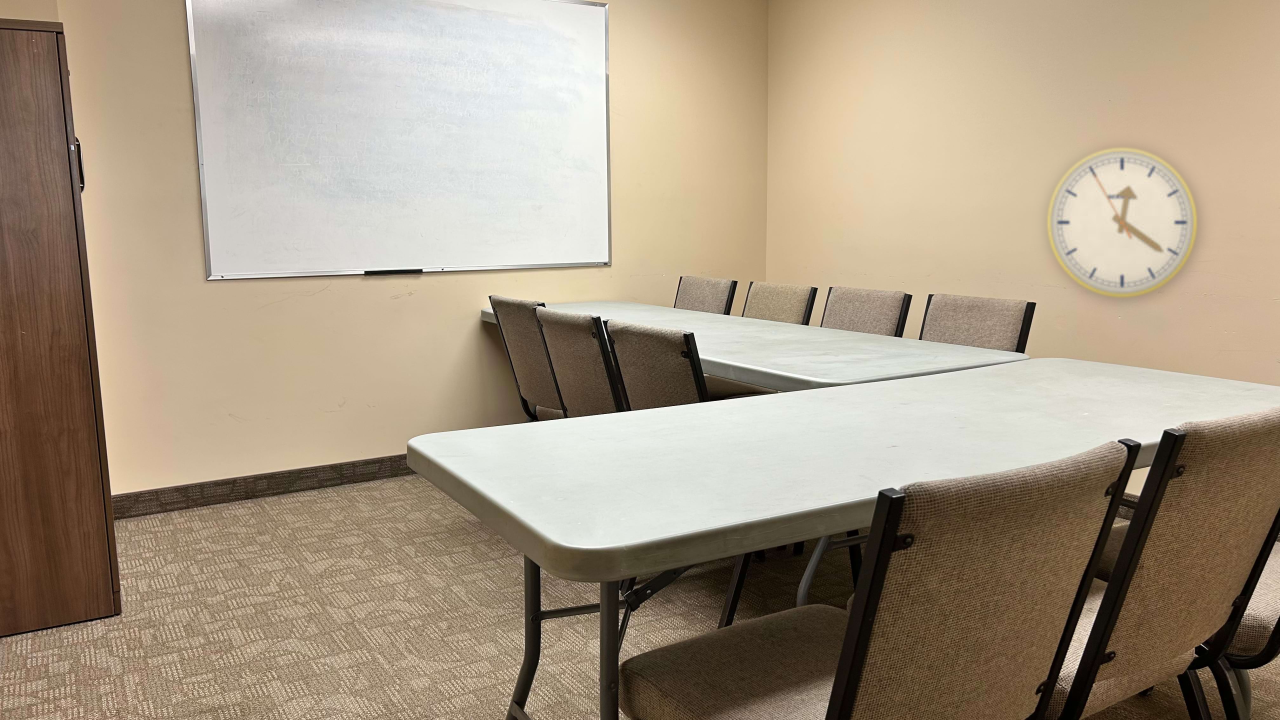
12:20:55
